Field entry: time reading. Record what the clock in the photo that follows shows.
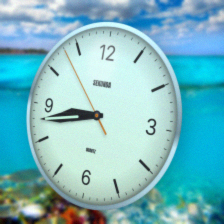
8:42:53
